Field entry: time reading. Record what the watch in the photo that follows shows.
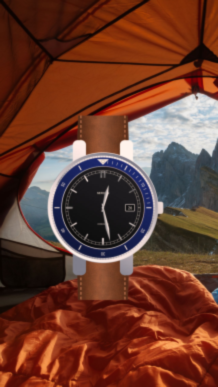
12:28
